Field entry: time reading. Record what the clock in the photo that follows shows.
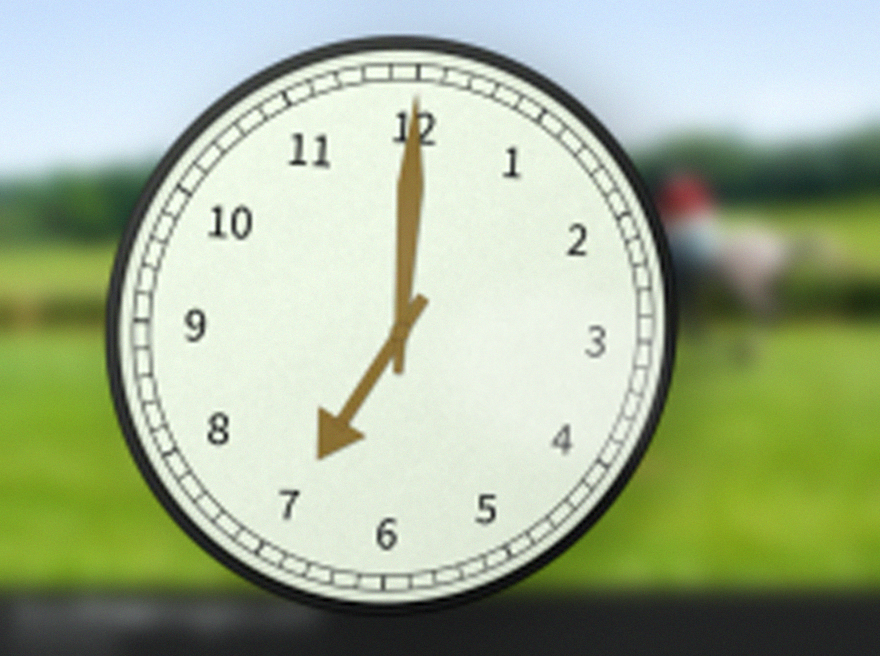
7:00
